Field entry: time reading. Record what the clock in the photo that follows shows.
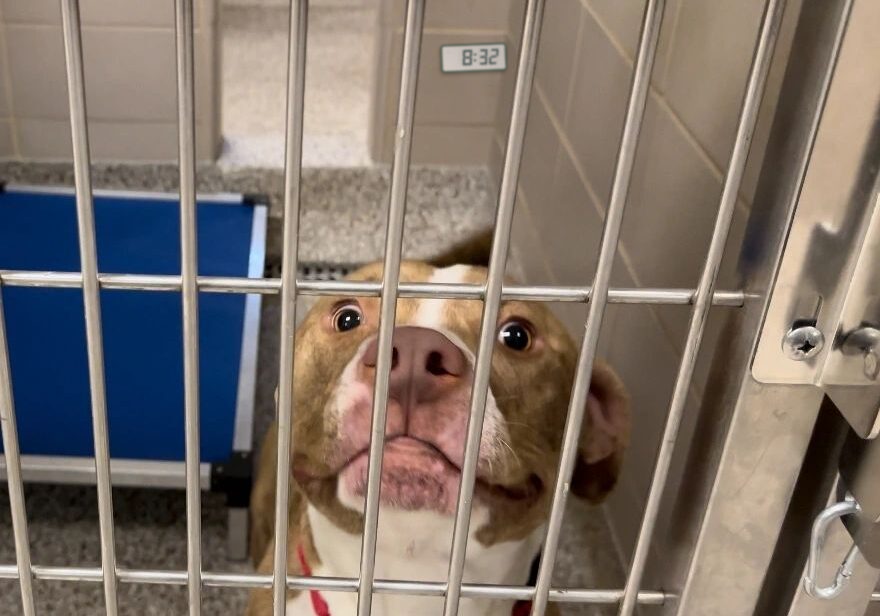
8:32
